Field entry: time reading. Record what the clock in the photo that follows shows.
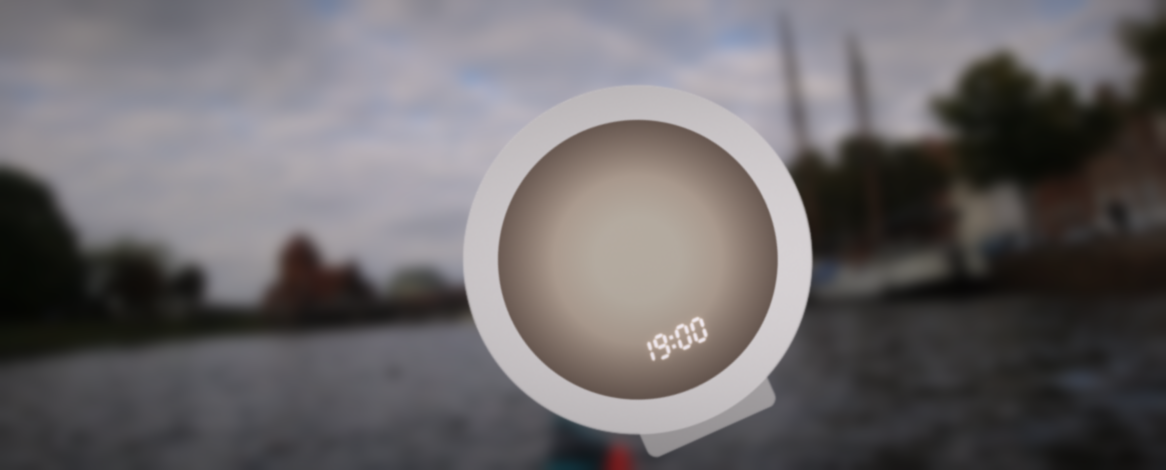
19:00
